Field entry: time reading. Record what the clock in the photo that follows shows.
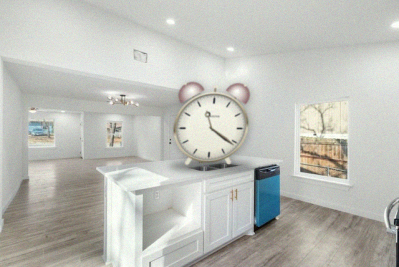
11:21
